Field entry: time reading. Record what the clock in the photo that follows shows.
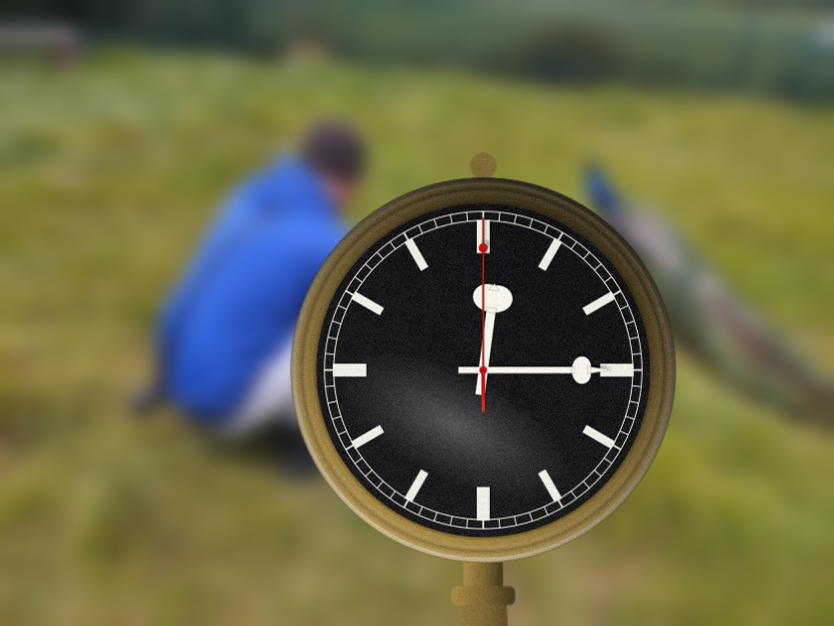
12:15:00
